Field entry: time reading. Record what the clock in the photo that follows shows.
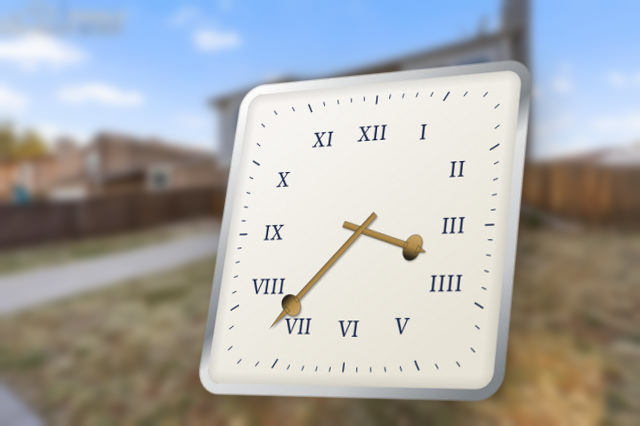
3:37
